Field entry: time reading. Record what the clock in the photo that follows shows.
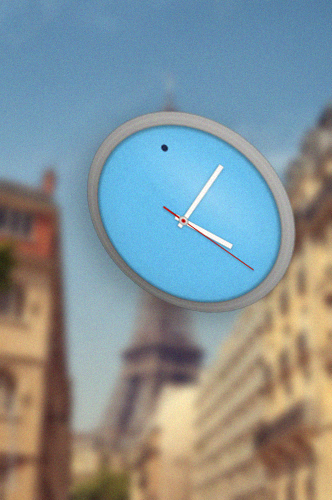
4:07:22
